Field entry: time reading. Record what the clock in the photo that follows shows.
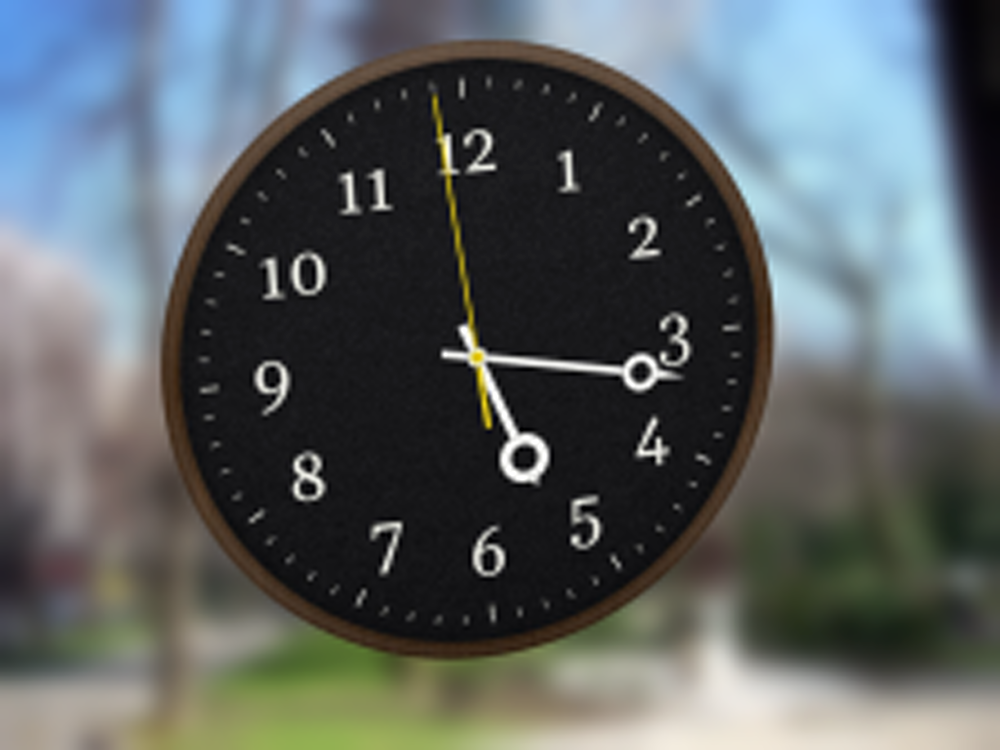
5:16:59
